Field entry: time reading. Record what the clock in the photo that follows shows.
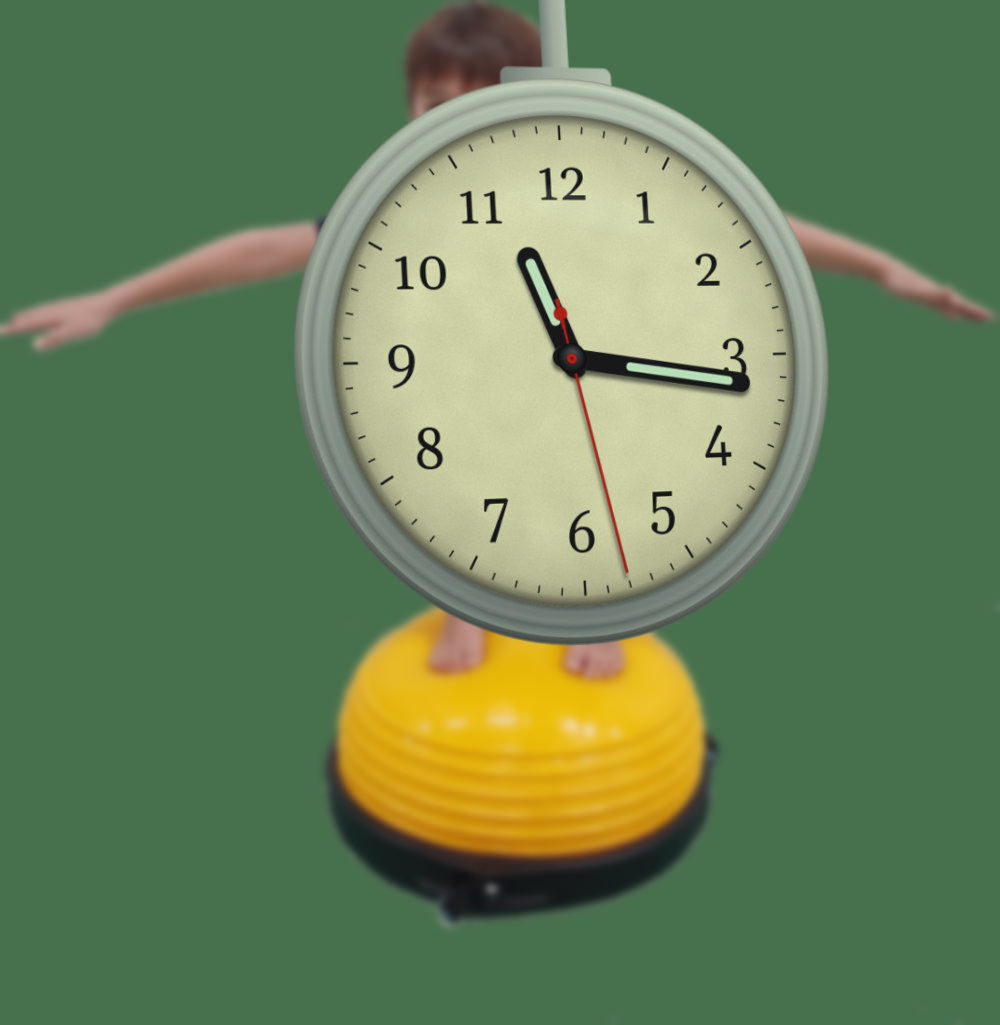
11:16:28
